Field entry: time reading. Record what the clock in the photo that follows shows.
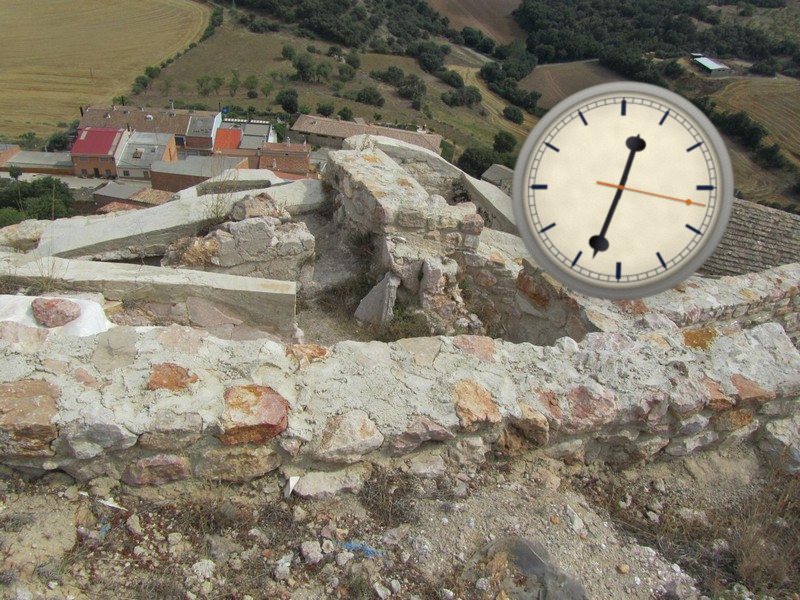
12:33:17
